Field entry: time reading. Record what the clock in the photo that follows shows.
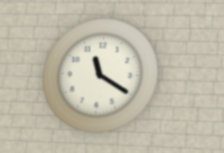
11:20
